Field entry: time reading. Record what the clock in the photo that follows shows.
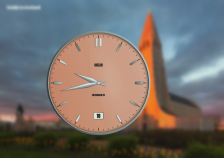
9:43
